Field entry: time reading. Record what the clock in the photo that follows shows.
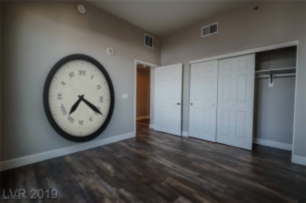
7:20
